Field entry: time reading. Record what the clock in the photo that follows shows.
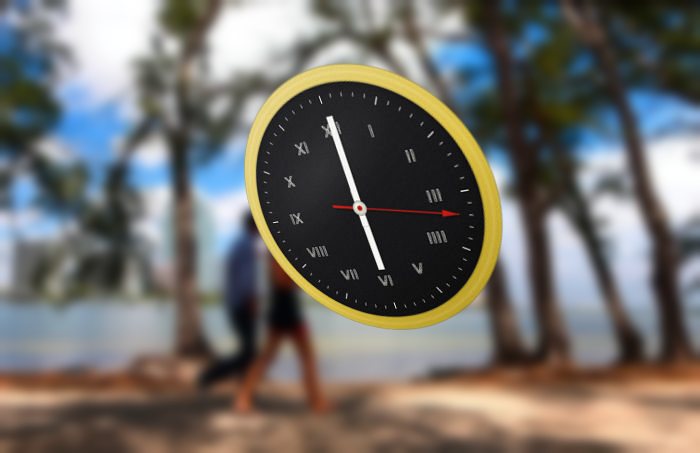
6:00:17
